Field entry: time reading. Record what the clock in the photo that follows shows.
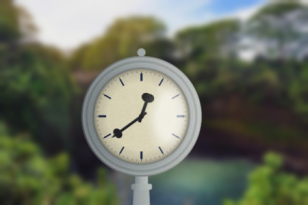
12:39
